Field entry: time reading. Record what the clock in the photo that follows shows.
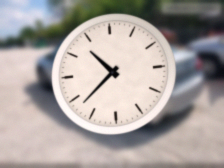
10:38
